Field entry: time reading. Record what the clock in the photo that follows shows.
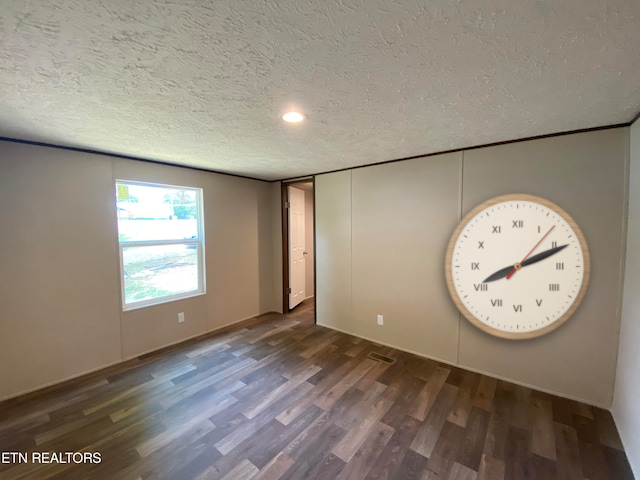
8:11:07
